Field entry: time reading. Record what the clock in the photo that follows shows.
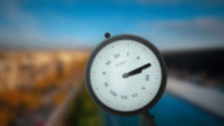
3:15
